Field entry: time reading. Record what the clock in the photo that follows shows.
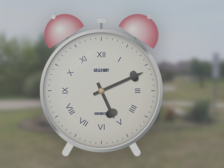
5:11
